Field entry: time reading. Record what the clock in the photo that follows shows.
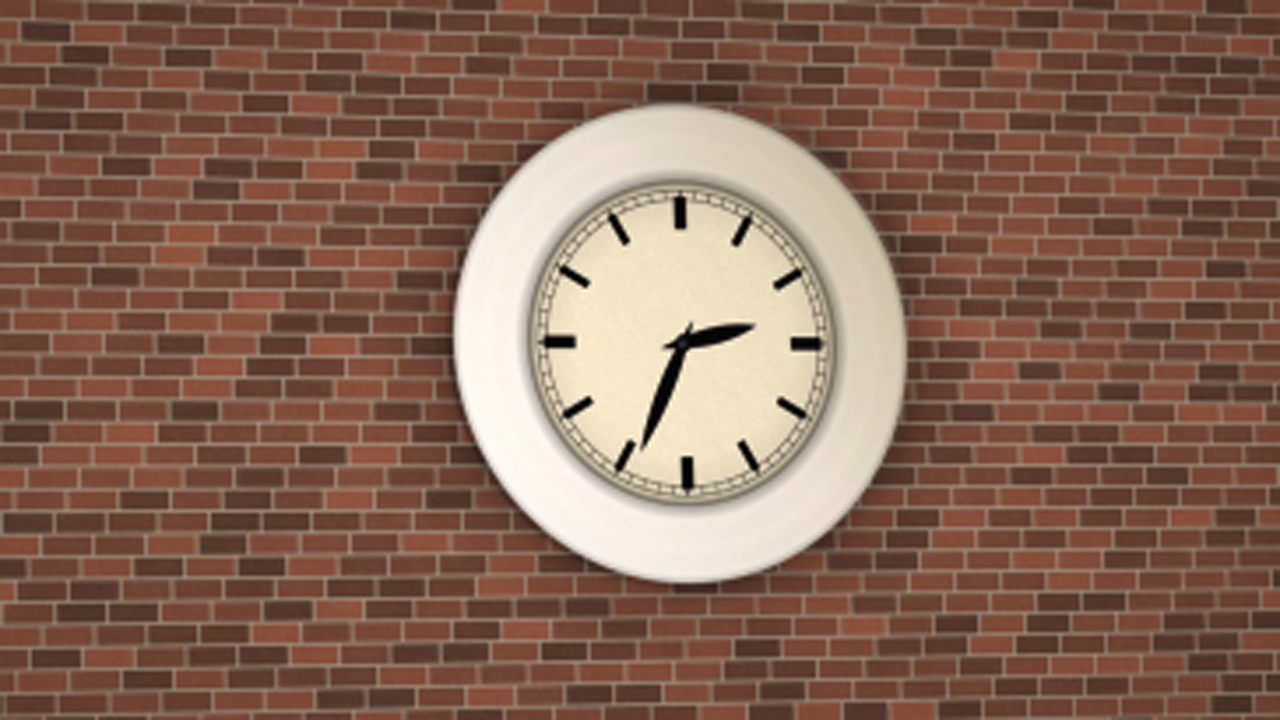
2:34
